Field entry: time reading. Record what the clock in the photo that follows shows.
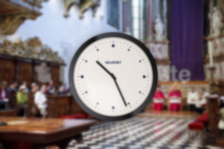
10:26
